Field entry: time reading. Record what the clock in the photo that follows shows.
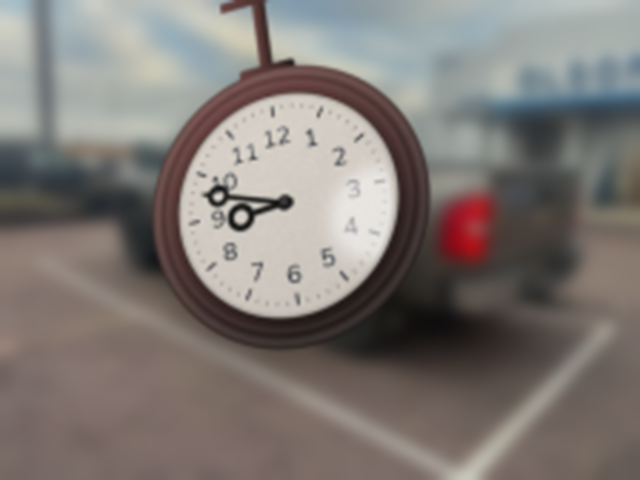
8:48
